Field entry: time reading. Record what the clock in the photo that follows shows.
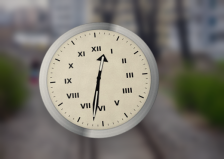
12:32
